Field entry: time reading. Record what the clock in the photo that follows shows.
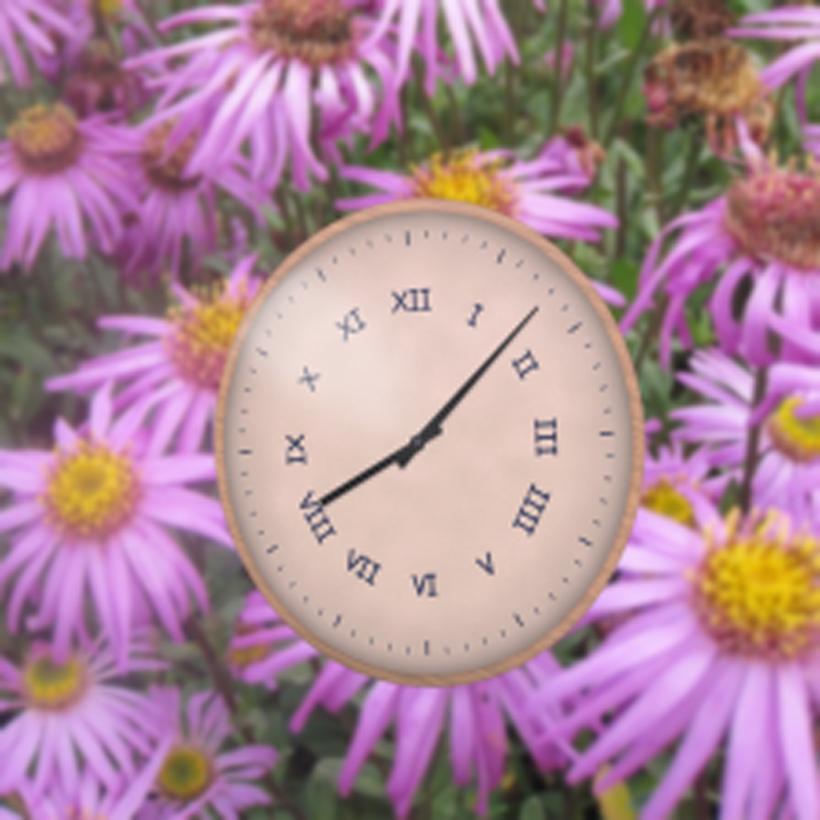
8:08
